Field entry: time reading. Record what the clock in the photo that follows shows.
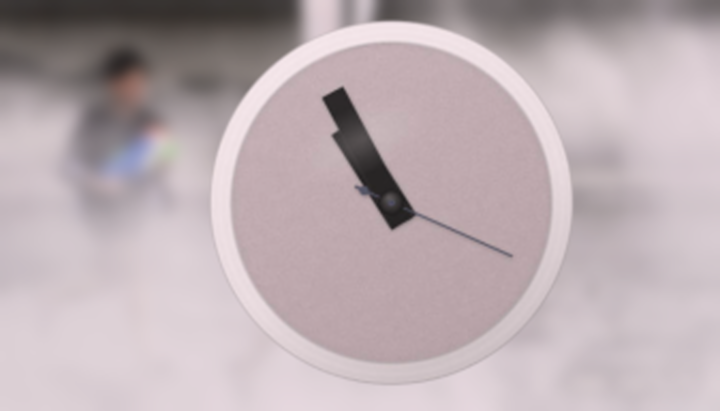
10:55:19
